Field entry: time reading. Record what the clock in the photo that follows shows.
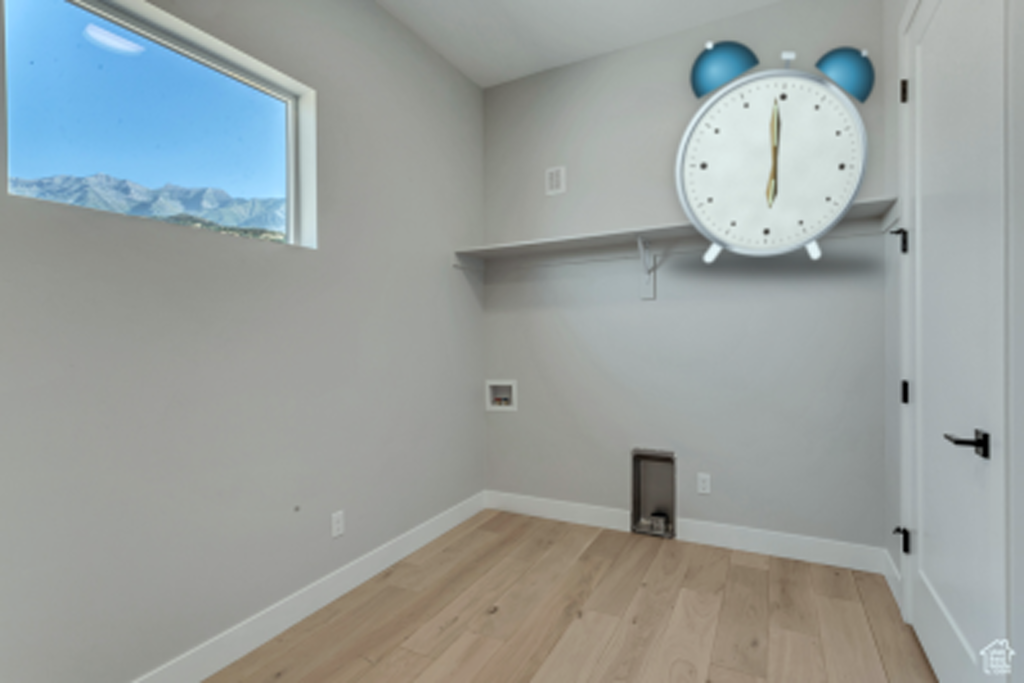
5:59
